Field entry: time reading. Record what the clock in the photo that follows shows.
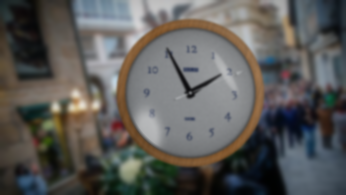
1:55:11
